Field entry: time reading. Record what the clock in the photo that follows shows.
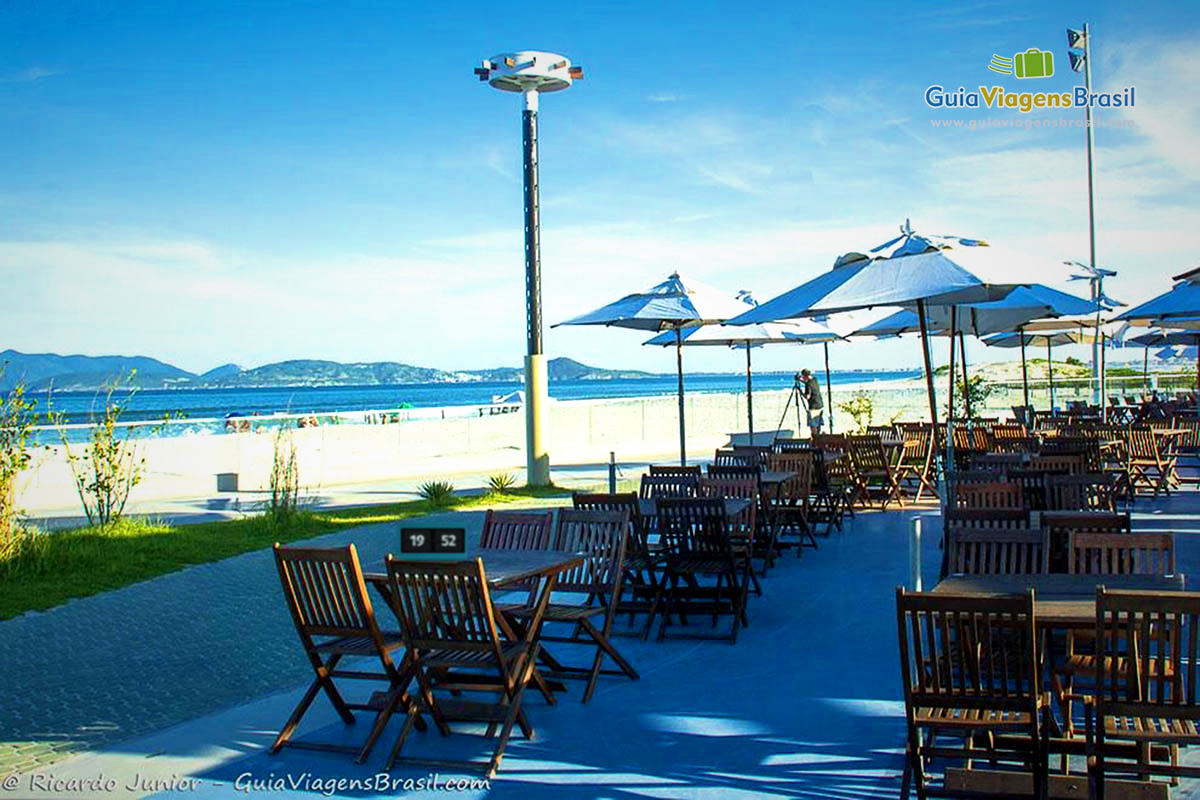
19:52
